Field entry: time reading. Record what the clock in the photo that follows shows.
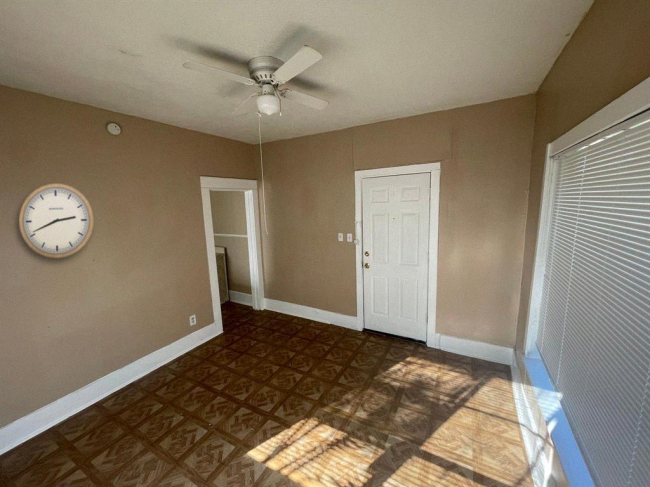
2:41
